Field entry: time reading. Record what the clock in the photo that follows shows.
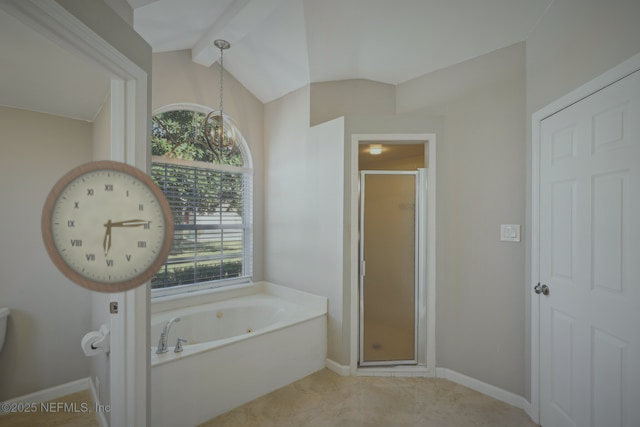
6:14
